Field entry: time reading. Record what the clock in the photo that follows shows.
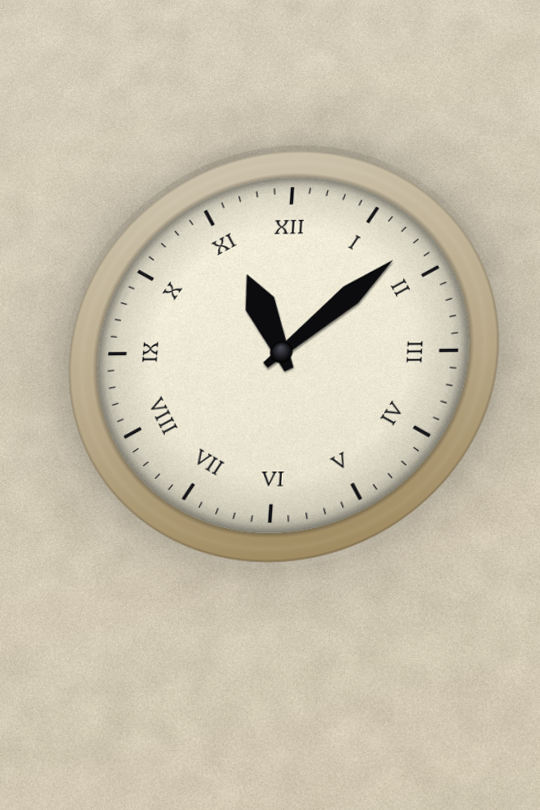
11:08
